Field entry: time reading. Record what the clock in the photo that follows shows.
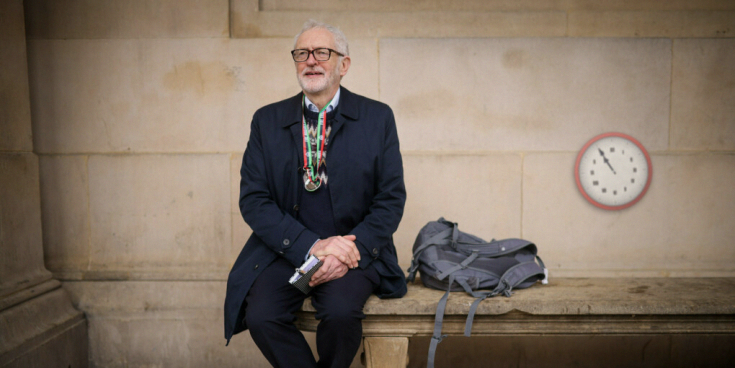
10:55
